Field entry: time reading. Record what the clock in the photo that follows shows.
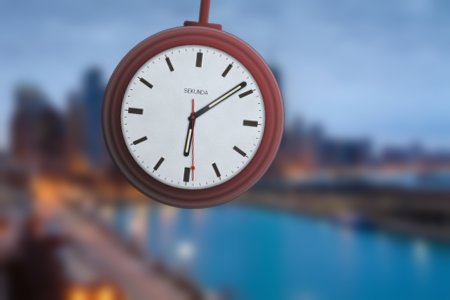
6:08:29
